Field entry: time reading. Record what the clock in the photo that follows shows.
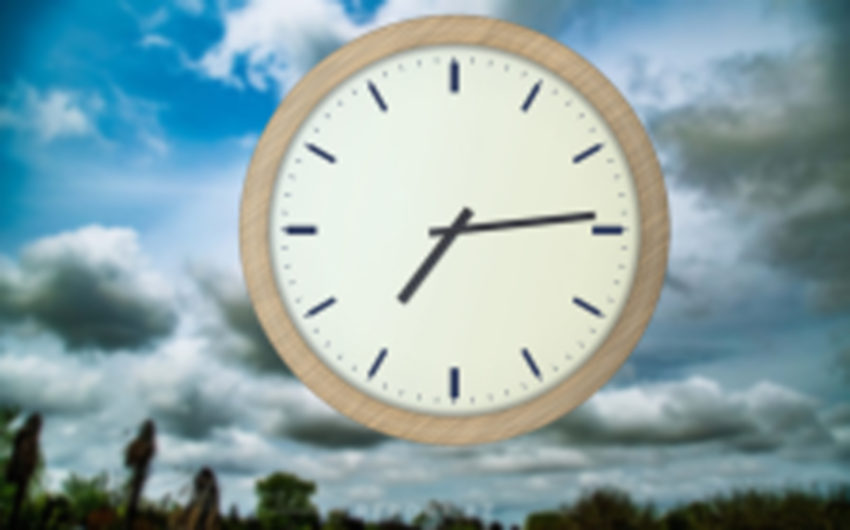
7:14
